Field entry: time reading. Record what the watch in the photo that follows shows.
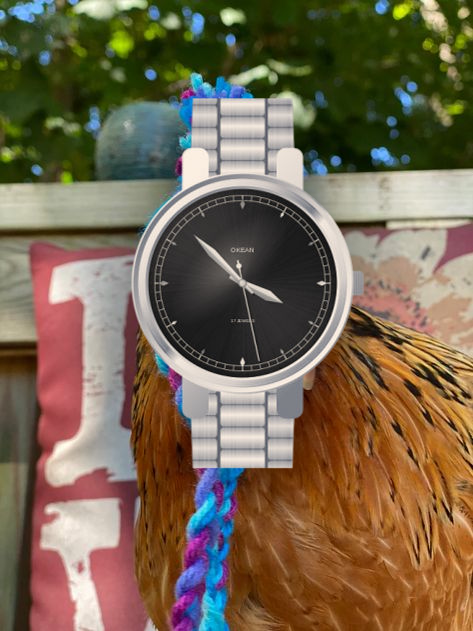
3:52:28
